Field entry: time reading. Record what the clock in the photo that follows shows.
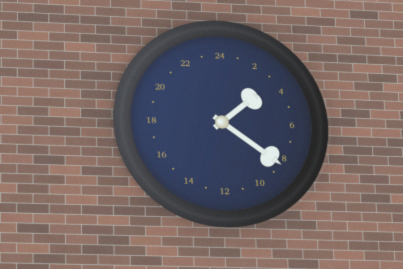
3:21
